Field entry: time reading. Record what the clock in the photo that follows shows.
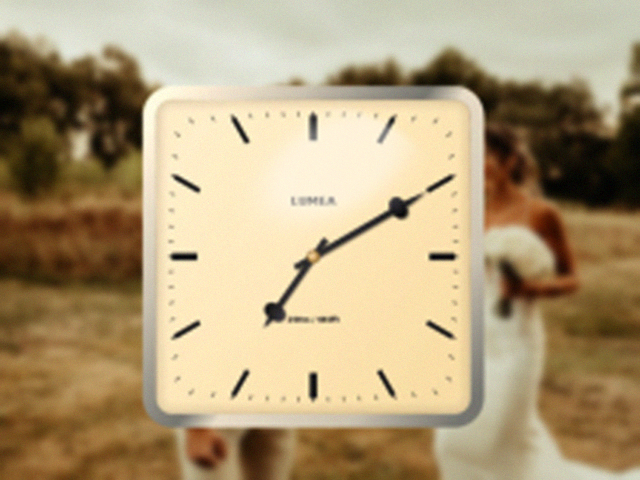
7:10
